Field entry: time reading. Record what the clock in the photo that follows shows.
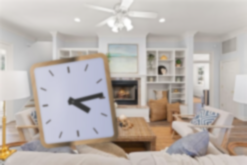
4:14
